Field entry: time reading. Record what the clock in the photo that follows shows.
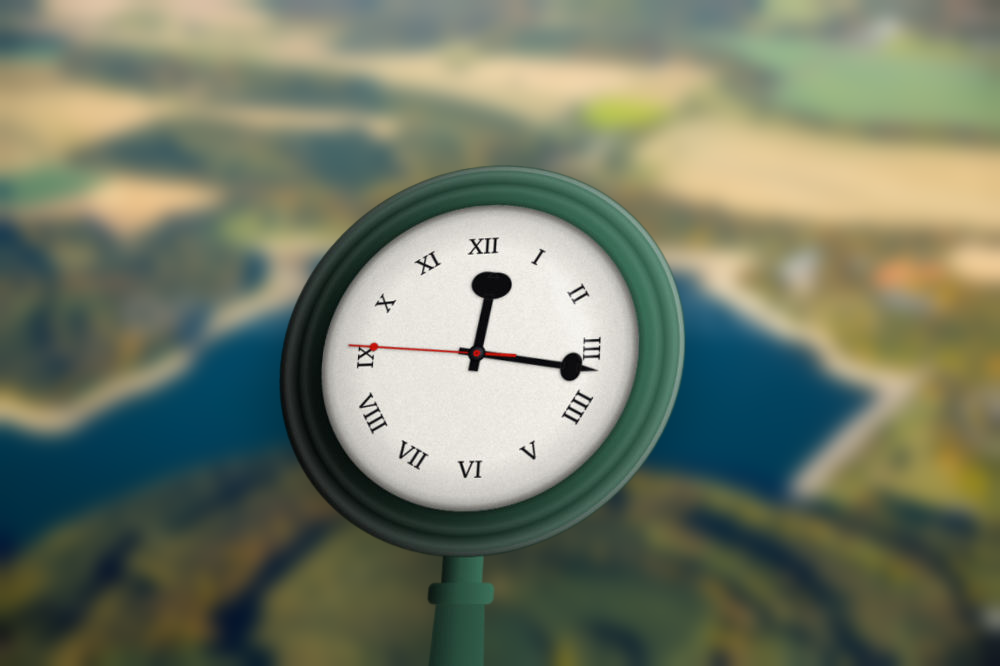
12:16:46
